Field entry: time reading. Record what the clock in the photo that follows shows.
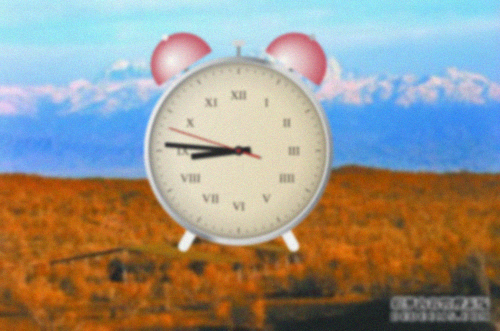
8:45:48
